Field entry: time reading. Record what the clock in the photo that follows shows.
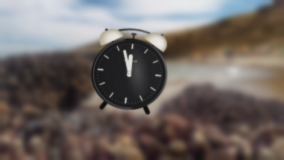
11:57
